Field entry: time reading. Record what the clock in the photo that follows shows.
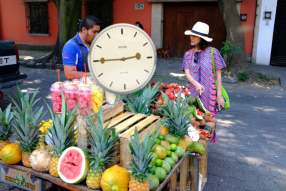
2:45
